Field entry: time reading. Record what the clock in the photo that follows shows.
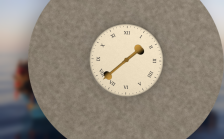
1:38
